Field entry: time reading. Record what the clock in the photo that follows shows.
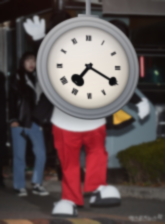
7:20
